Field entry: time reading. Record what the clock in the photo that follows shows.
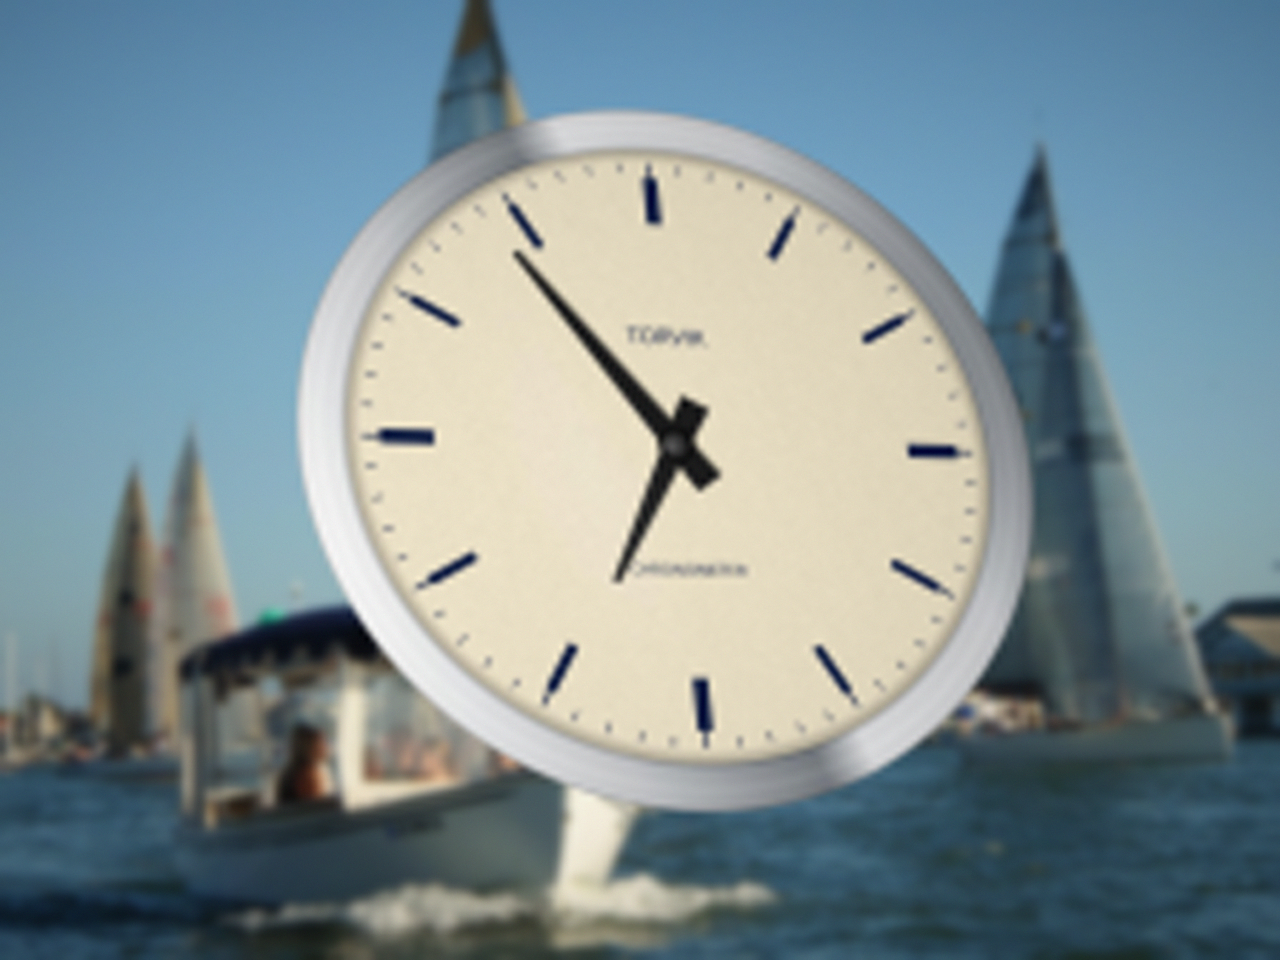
6:54
